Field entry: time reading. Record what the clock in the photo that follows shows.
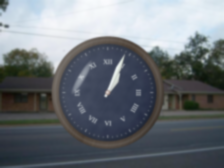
1:04
